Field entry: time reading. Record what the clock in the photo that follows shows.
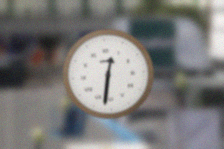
12:32
